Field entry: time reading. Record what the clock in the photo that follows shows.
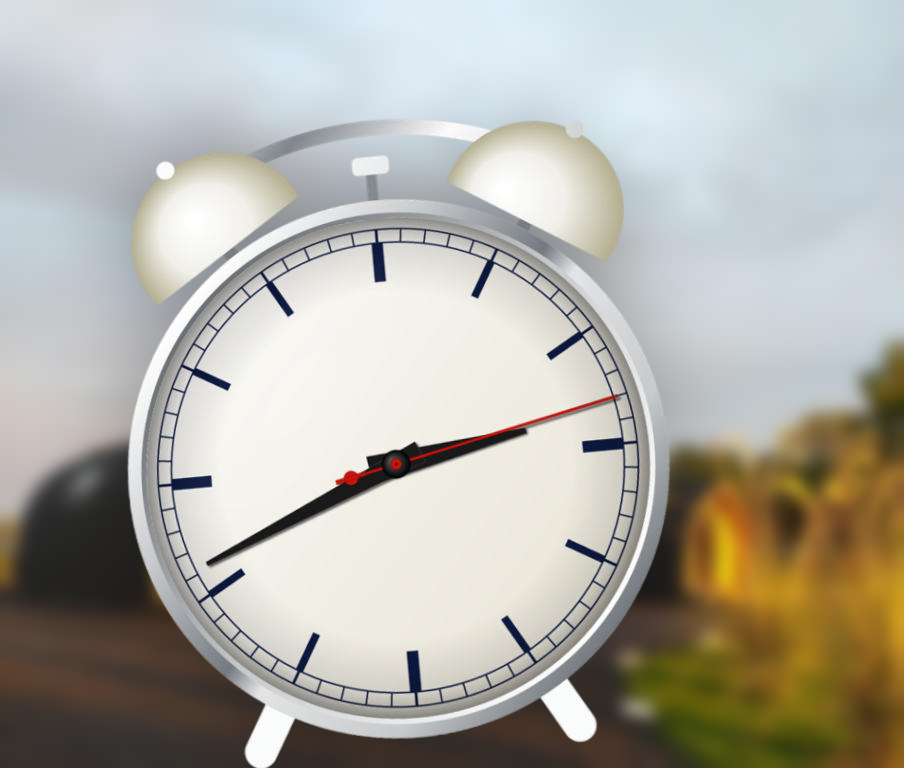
2:41:13
